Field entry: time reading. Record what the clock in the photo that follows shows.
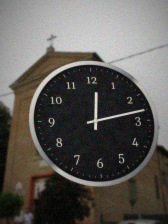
12:13
